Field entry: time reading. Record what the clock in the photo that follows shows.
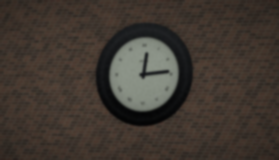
12:14
